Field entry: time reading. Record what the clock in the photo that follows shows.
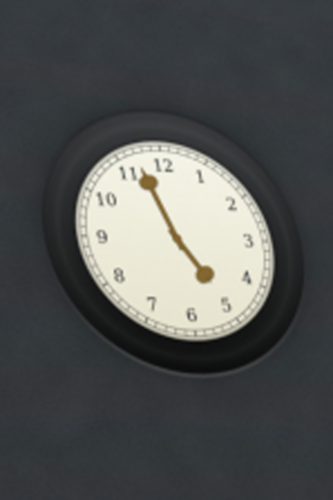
4:57
